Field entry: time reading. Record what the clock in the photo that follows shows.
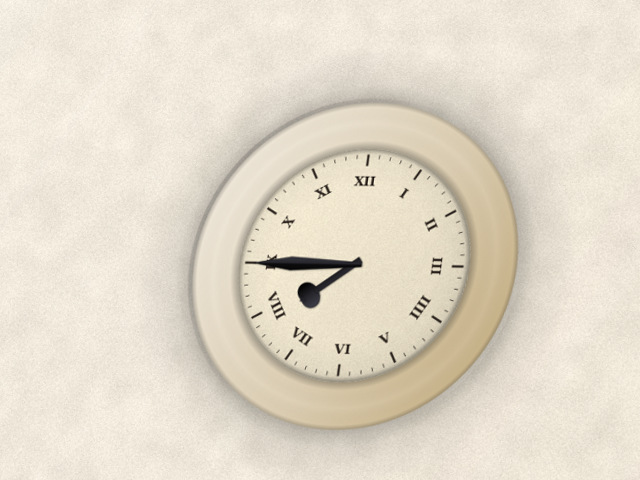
7:45
